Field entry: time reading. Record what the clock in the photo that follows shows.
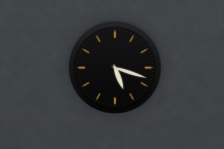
5:18
